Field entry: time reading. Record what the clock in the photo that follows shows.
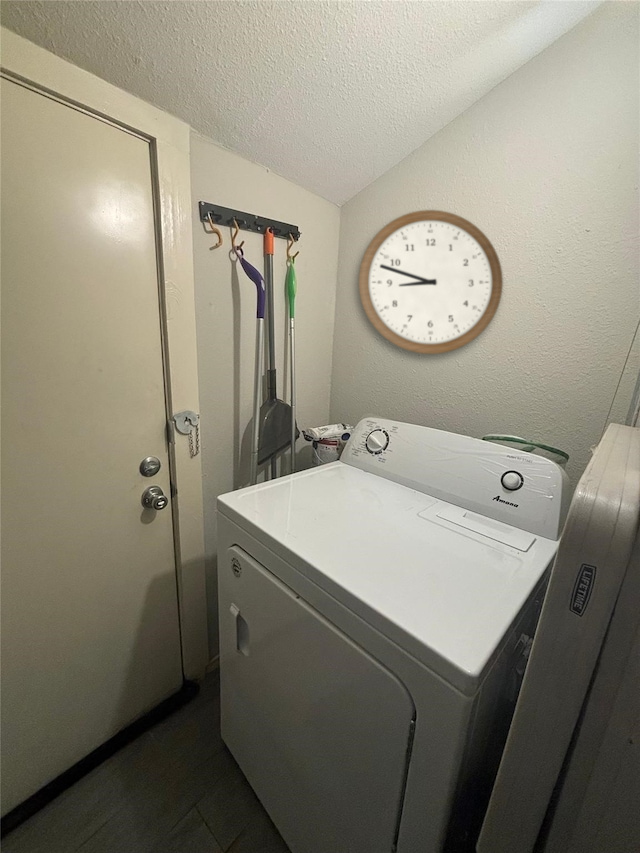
8:48
